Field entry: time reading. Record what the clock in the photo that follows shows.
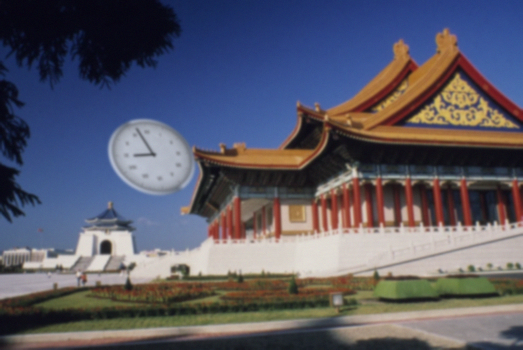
8:57
